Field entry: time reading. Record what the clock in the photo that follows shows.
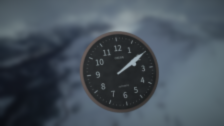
2:10
